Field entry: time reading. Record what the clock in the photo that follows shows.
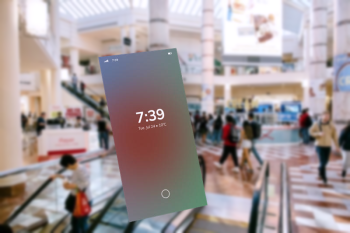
7:39
